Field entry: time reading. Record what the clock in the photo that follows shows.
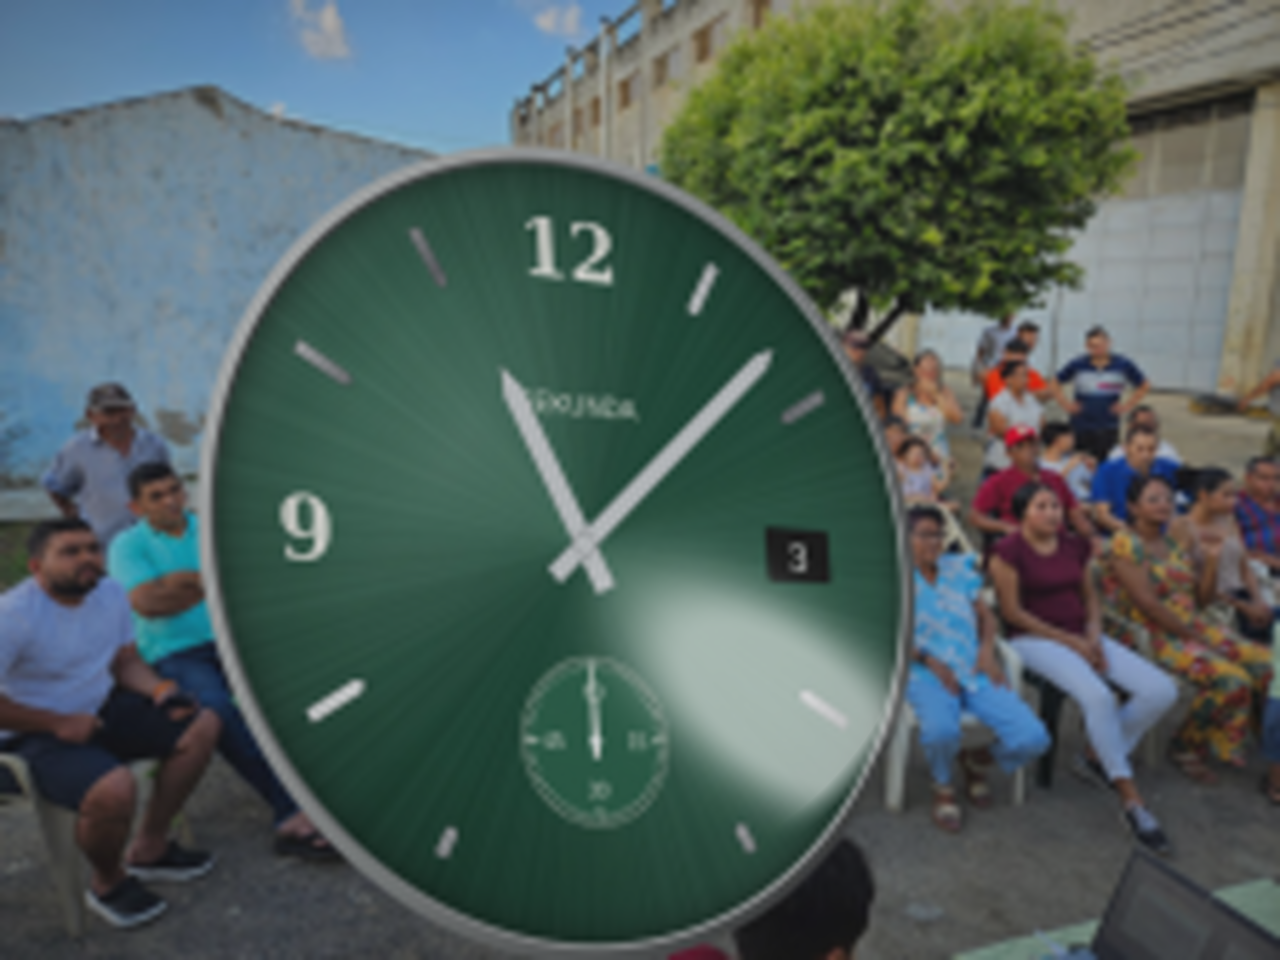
11:08
